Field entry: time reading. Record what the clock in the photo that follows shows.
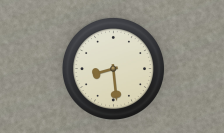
8:29
